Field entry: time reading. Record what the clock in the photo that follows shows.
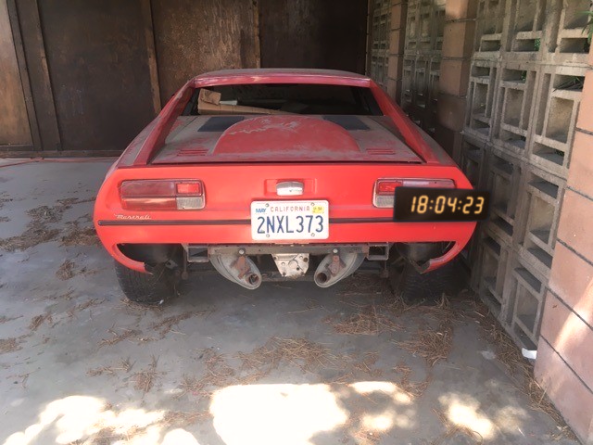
18:04:23
